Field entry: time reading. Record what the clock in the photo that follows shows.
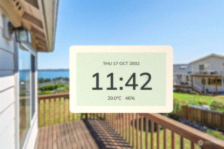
11:42
